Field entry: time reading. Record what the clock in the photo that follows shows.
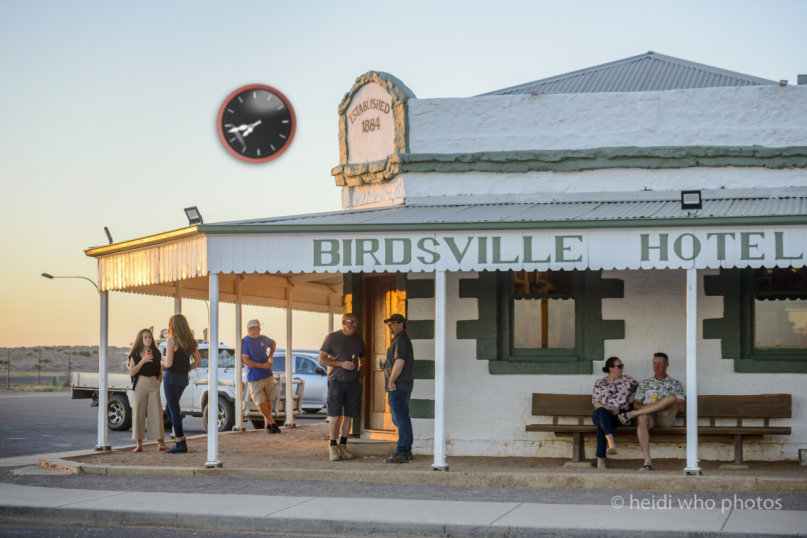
7:43
